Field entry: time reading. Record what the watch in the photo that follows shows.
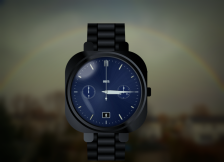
3:15
